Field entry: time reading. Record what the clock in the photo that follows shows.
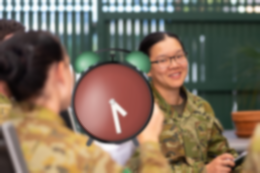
4:28
